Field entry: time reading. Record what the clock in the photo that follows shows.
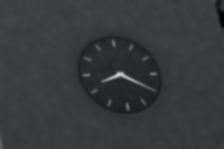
8:20
